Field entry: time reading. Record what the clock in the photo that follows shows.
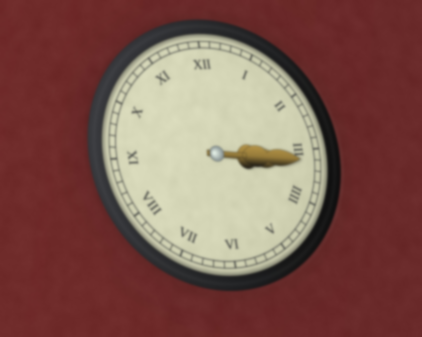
3:16
